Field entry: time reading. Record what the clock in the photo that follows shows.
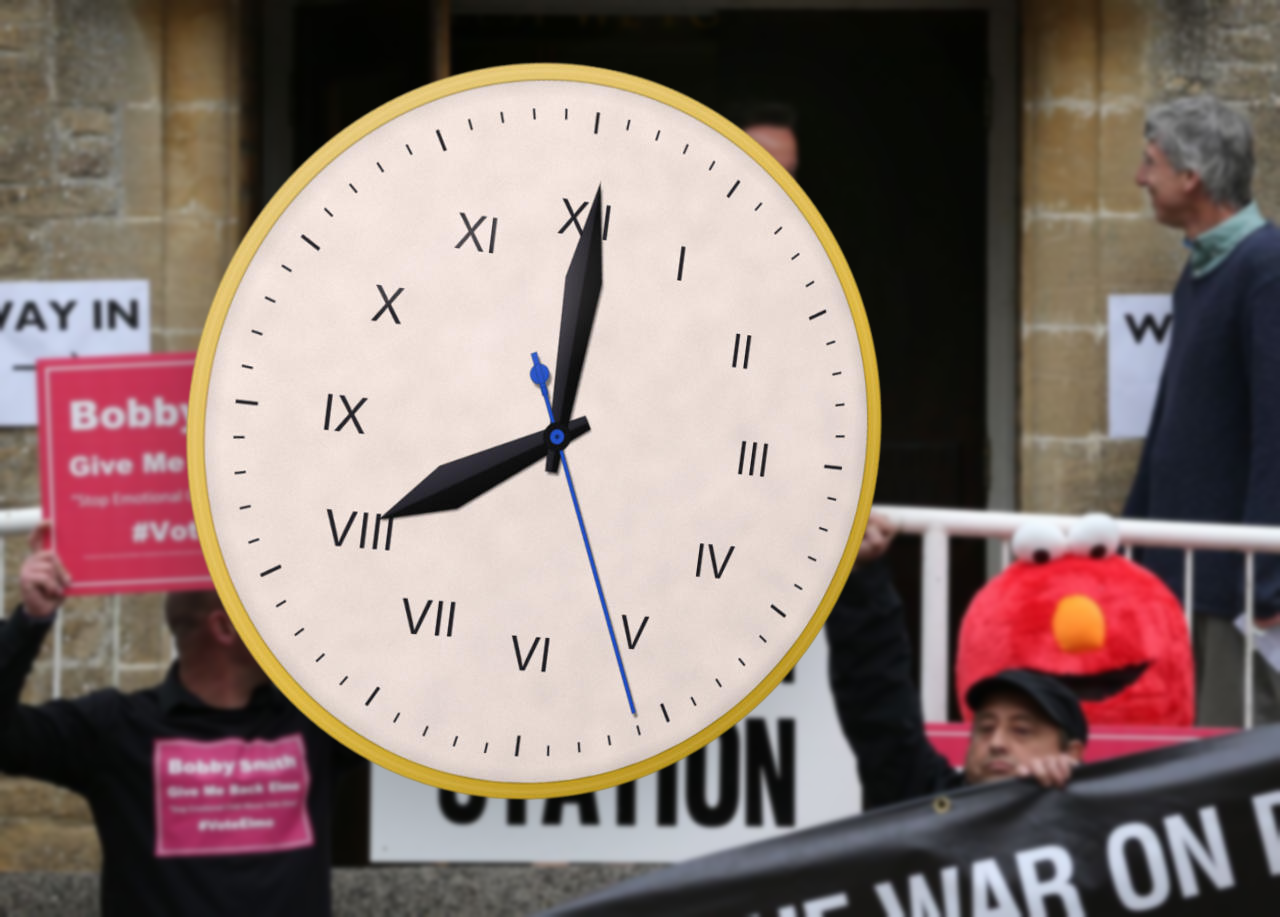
8:00:26
